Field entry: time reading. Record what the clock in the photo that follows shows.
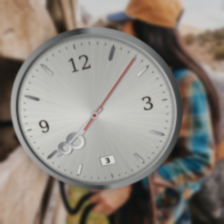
7:39:08
